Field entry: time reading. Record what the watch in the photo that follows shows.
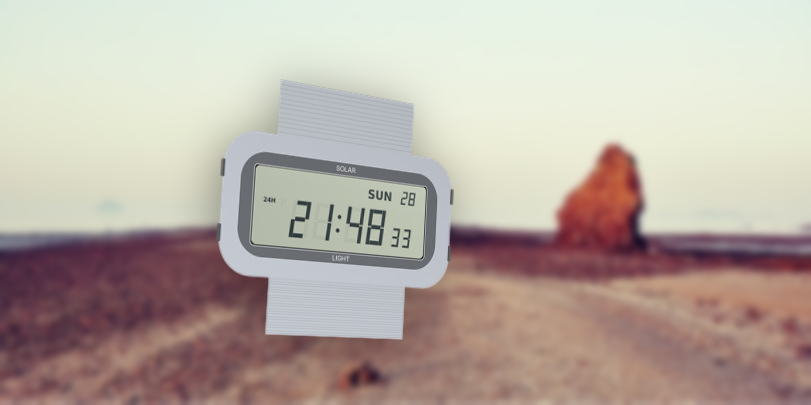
21:48:33
